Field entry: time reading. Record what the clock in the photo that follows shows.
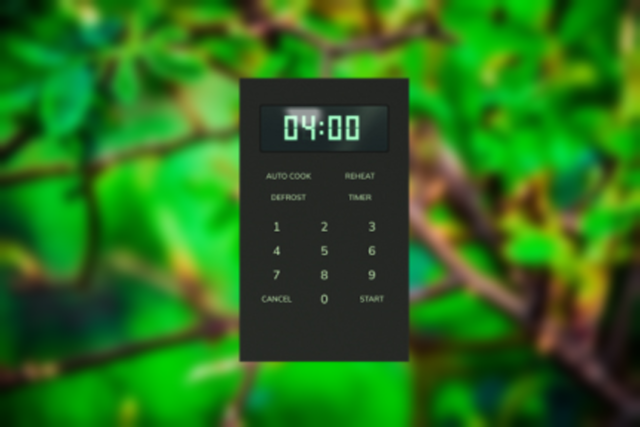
4:00
